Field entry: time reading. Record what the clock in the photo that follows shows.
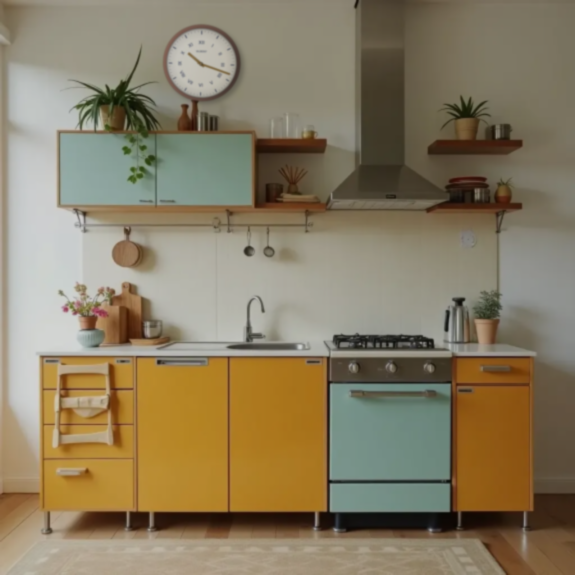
10:18
